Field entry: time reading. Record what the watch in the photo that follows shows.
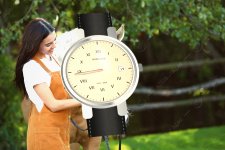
8:44
